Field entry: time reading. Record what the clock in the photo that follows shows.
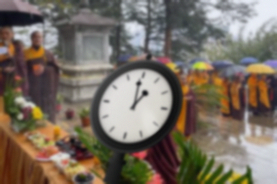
12:59
